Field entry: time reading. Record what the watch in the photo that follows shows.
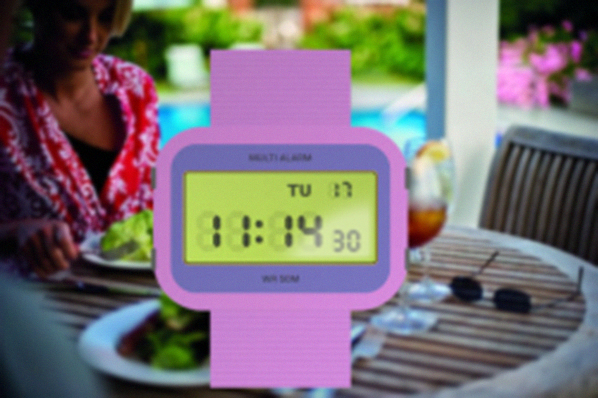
11:14:30
